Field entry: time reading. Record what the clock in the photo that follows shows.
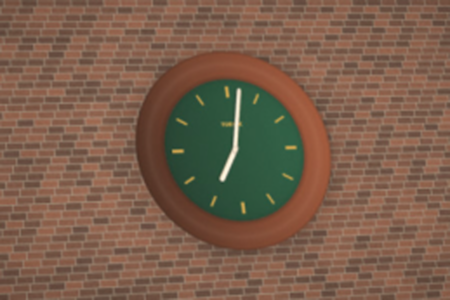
7:02
